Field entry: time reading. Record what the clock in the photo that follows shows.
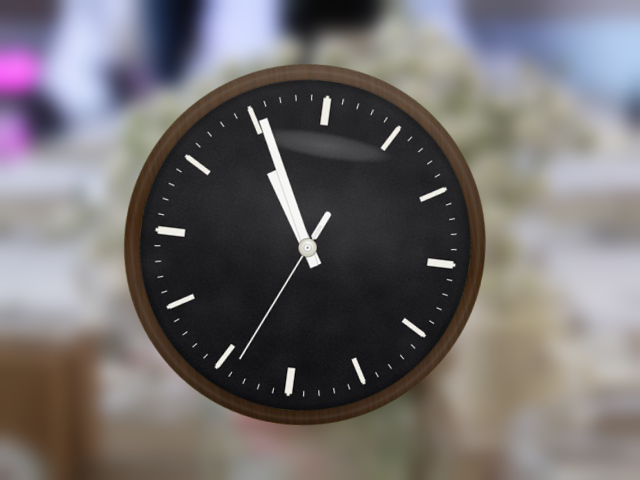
10:55:34
